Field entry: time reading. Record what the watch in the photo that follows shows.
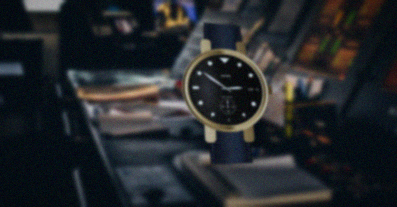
2:51
